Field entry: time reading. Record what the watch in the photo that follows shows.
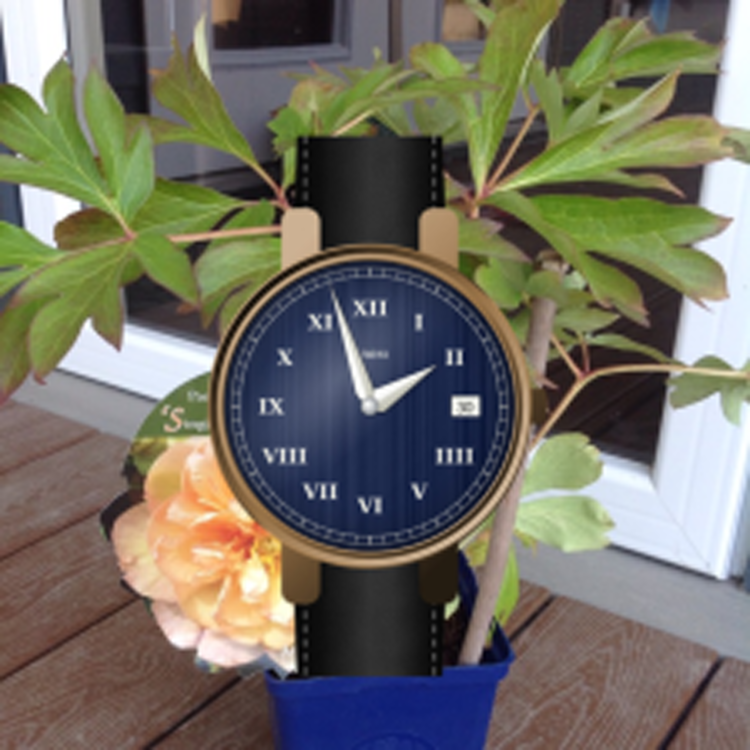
1:57
